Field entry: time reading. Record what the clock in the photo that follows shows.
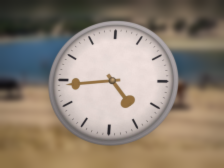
4:44
